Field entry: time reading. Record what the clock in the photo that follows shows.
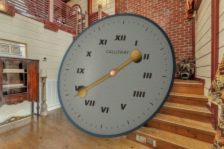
1:39
